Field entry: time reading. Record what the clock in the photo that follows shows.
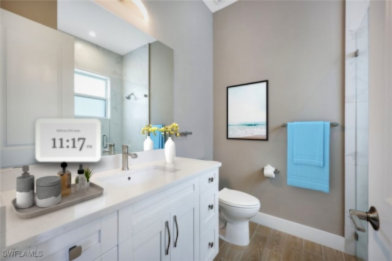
11:17
